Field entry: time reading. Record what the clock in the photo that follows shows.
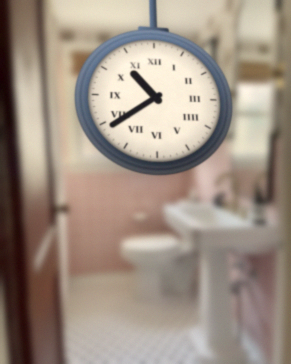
10:39
